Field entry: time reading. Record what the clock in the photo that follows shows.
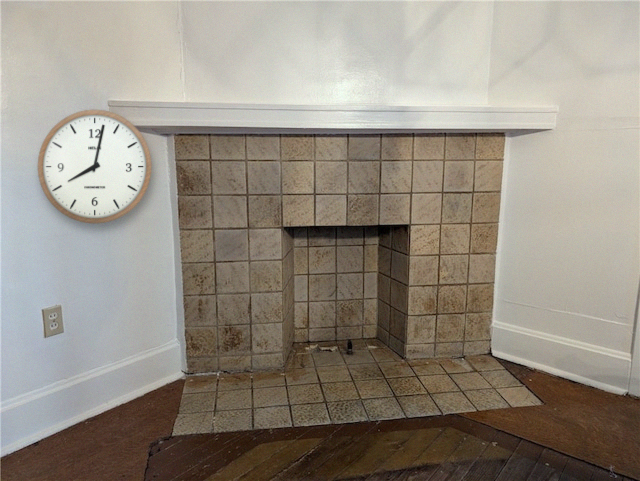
8:02
